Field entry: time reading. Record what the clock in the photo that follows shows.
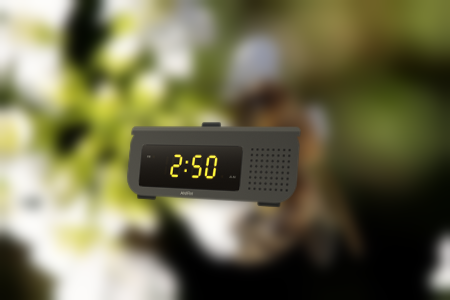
2:50
